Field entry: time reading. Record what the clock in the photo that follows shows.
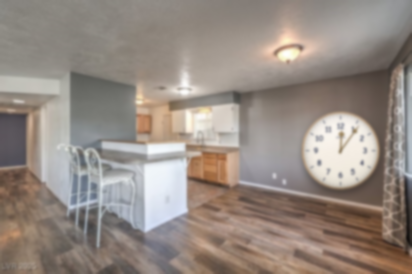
12:06
